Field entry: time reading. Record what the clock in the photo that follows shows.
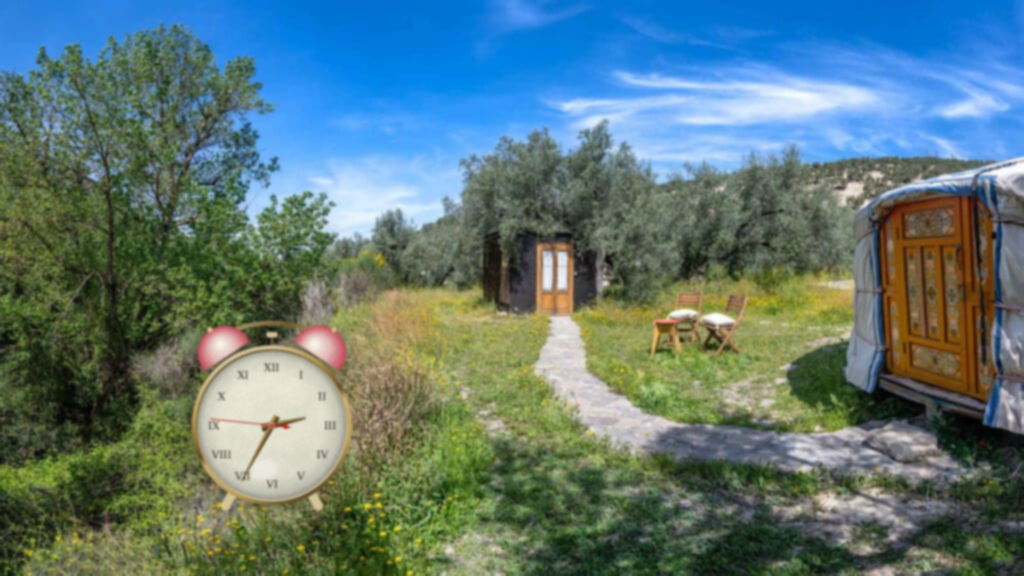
2:34:46
